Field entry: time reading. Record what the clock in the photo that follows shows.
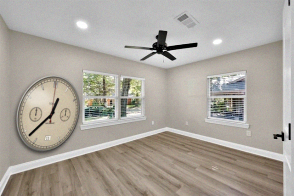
12:38
